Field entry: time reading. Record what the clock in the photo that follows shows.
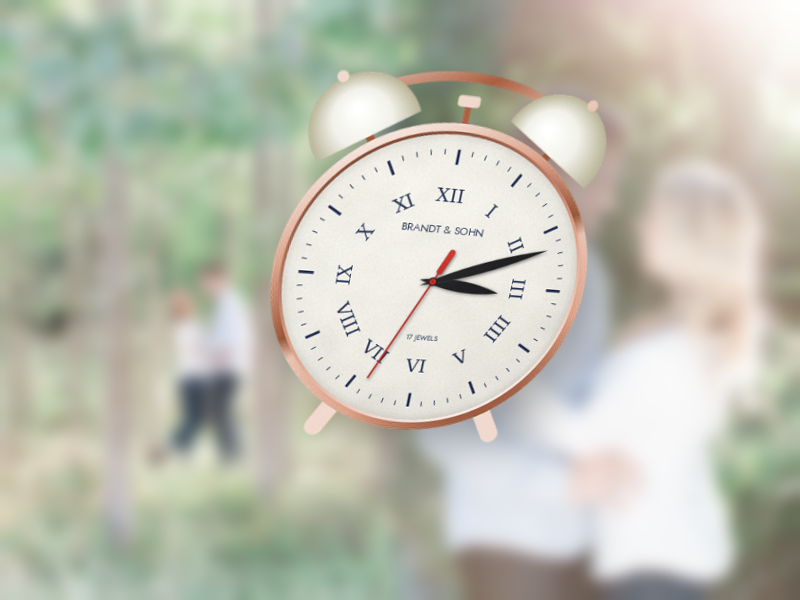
3:11:34
